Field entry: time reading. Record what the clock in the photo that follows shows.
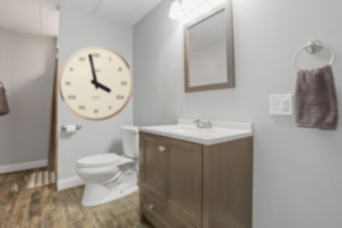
3:58
